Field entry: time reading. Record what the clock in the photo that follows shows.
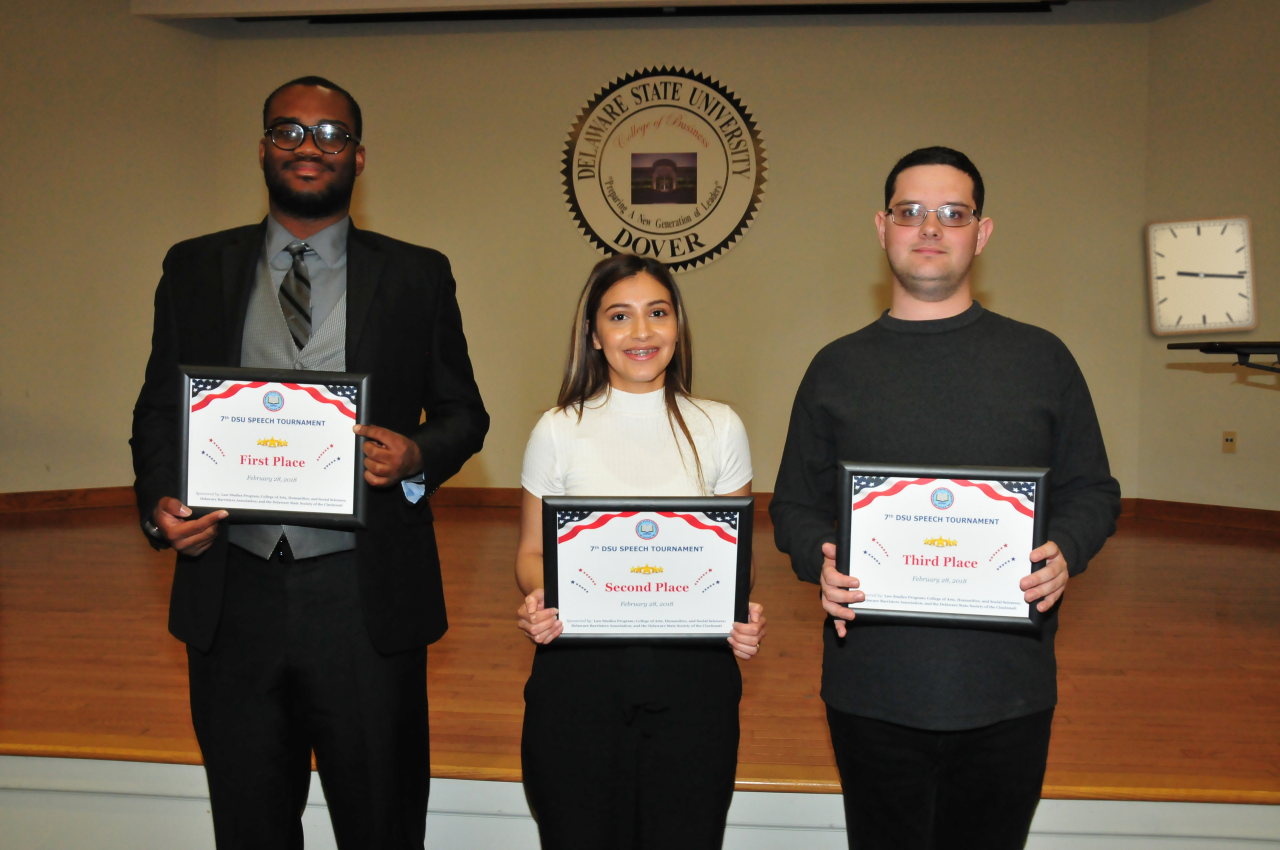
9:16
